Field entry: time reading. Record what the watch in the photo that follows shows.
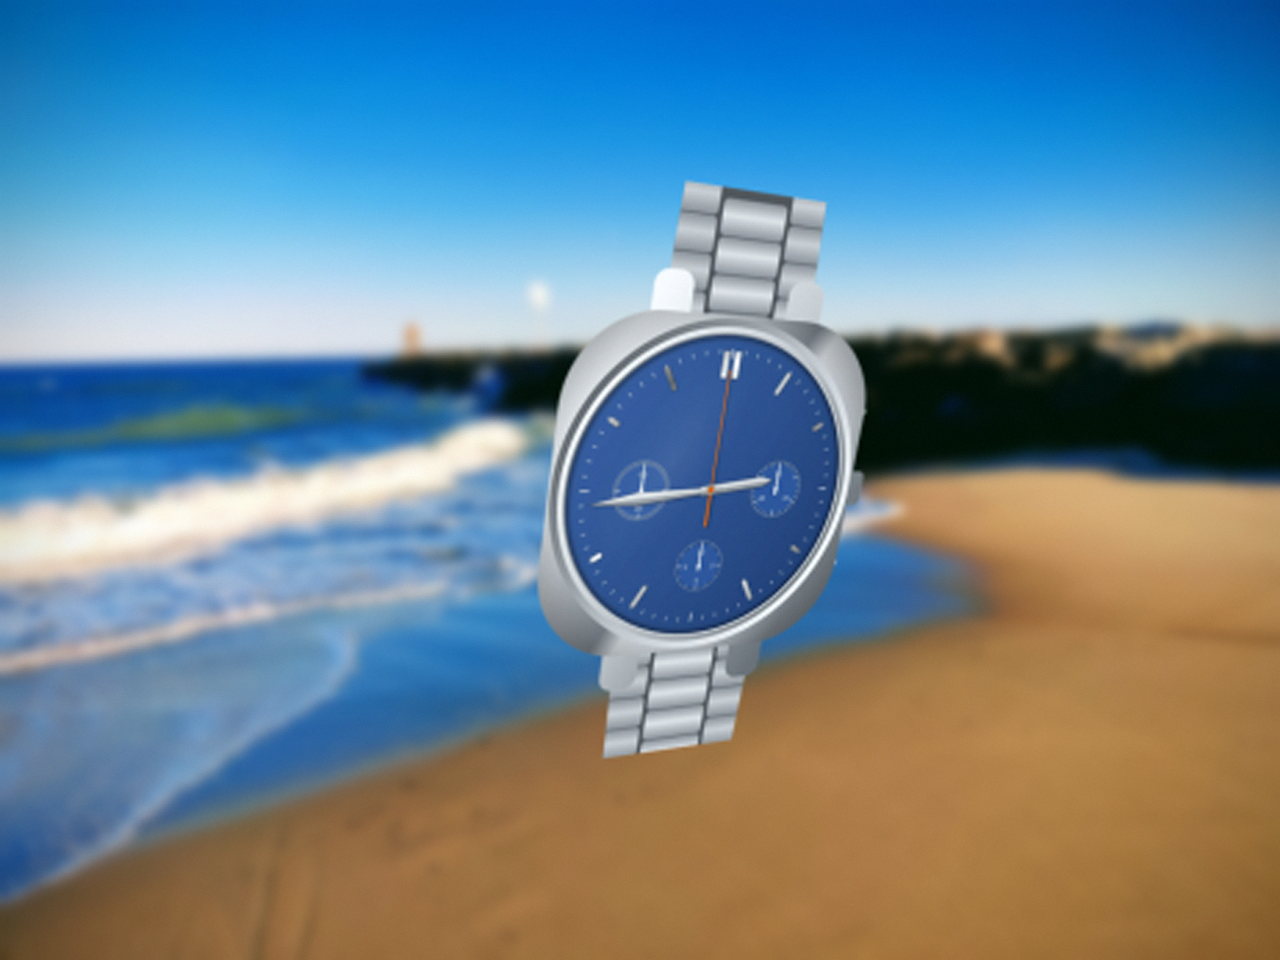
2:44
